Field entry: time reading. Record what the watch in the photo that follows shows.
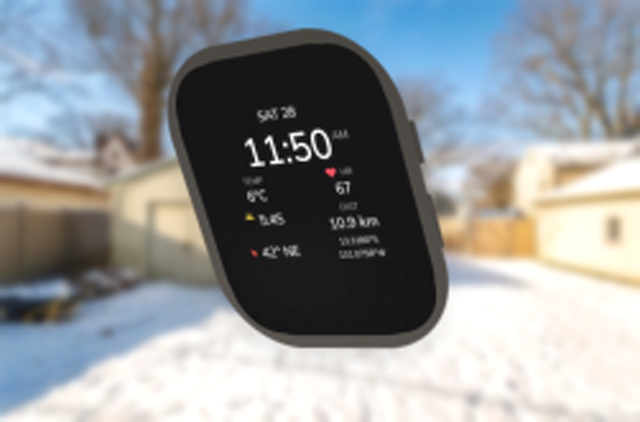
11:50
